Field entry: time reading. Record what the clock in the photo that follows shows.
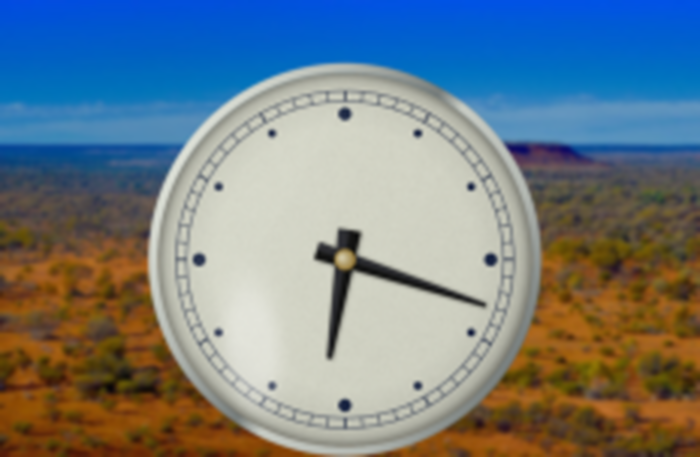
6:18
